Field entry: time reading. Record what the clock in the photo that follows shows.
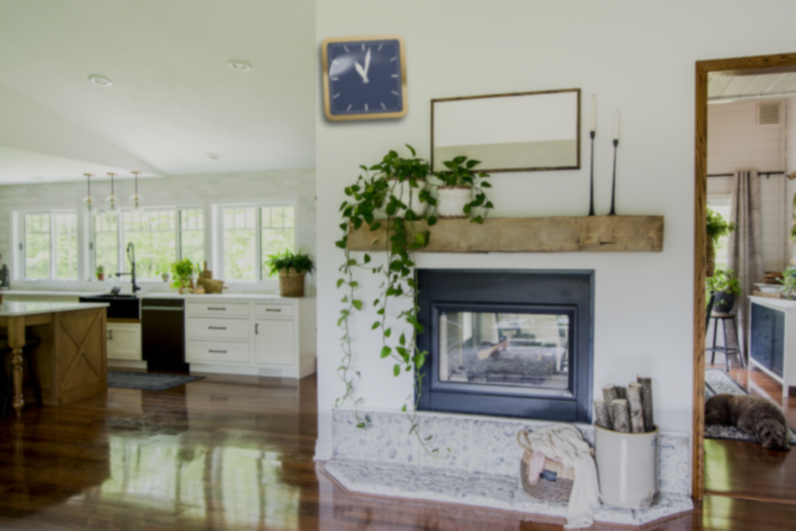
11:02
